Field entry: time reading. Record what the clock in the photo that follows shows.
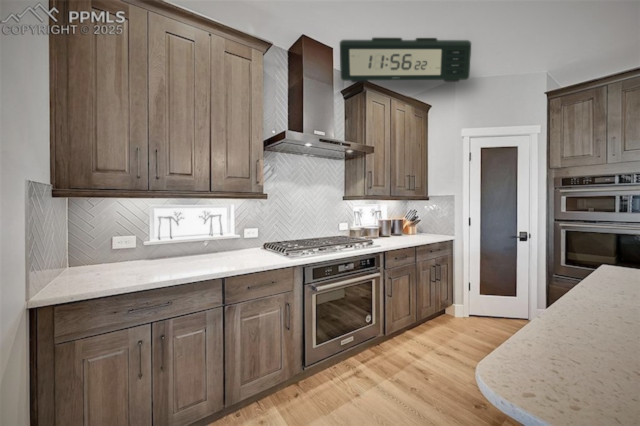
11:56
